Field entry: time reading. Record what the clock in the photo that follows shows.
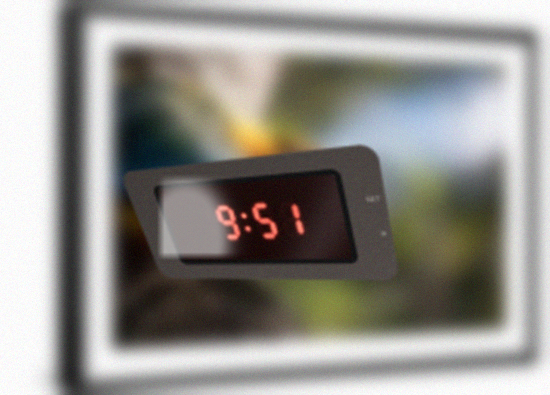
9:51
